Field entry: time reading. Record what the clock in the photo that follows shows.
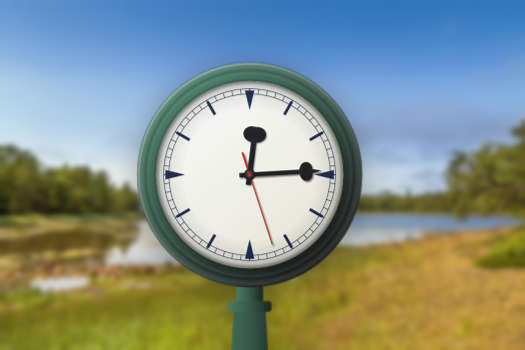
12:14:27
